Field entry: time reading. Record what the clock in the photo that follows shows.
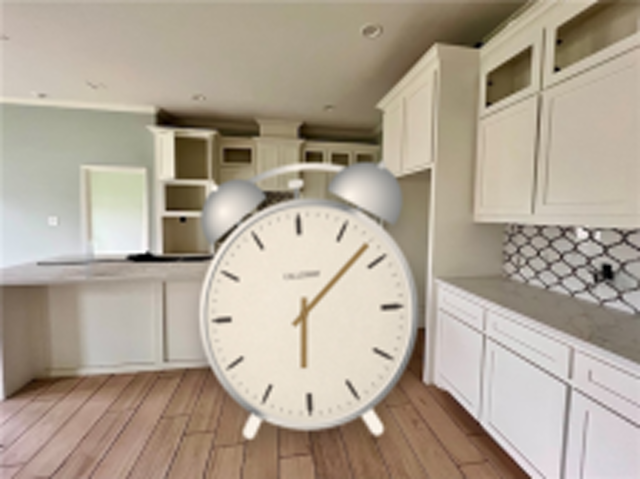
6:08
